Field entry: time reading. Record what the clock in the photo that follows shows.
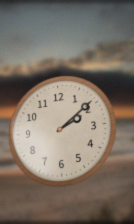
2:09
